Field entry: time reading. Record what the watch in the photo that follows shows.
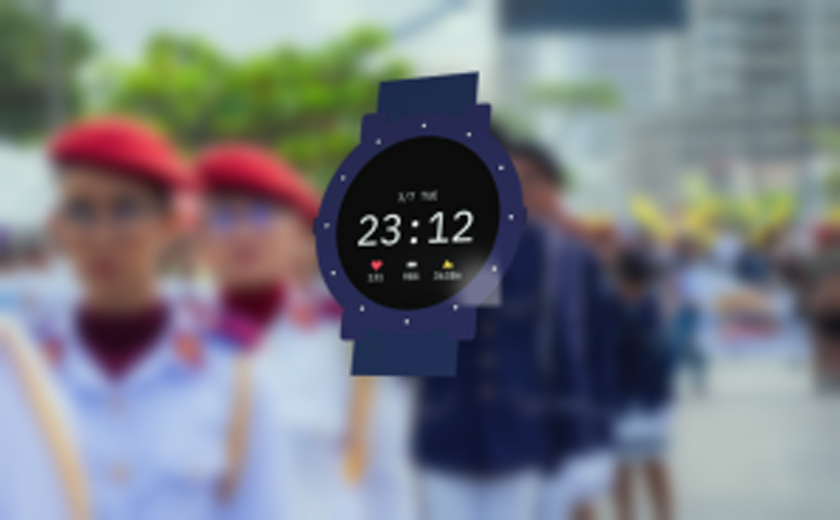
23:12
